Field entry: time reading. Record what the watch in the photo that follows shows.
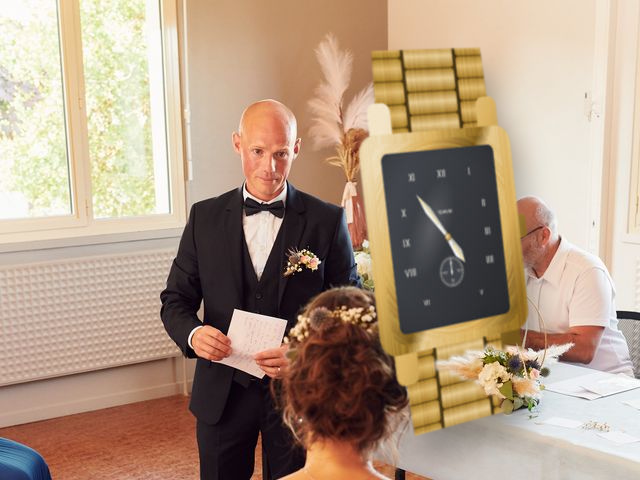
4:54
